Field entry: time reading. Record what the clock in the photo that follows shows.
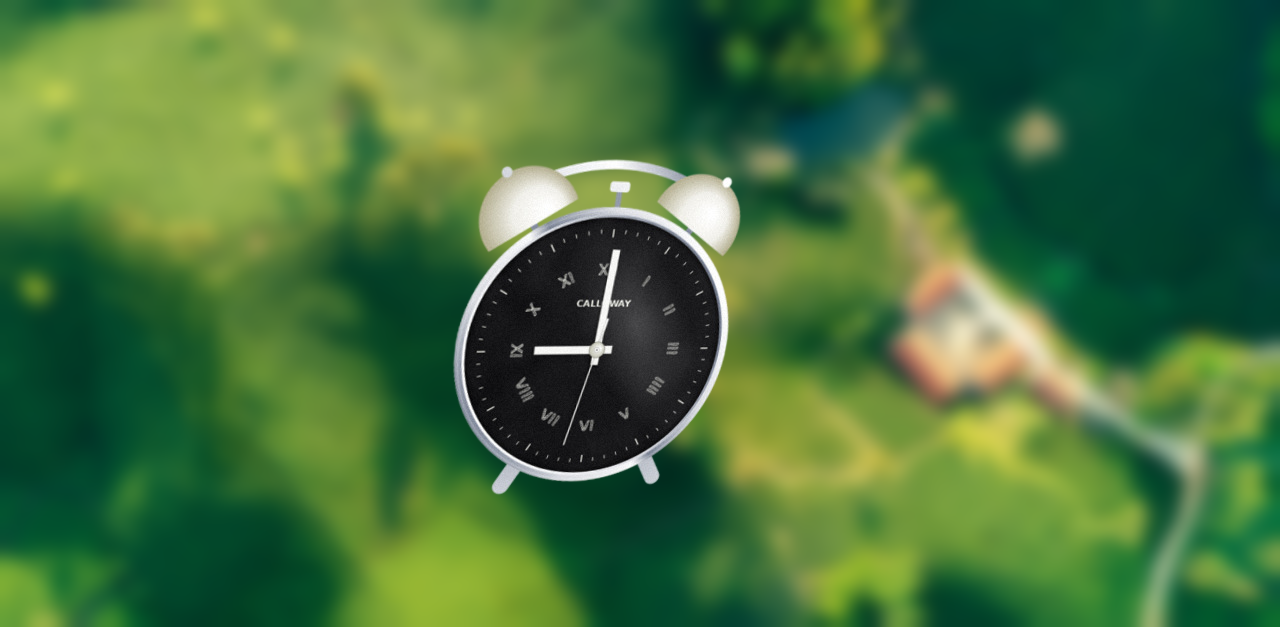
9:00:32
